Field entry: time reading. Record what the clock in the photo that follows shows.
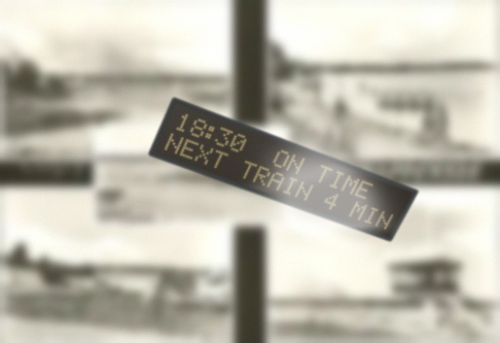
18:30
